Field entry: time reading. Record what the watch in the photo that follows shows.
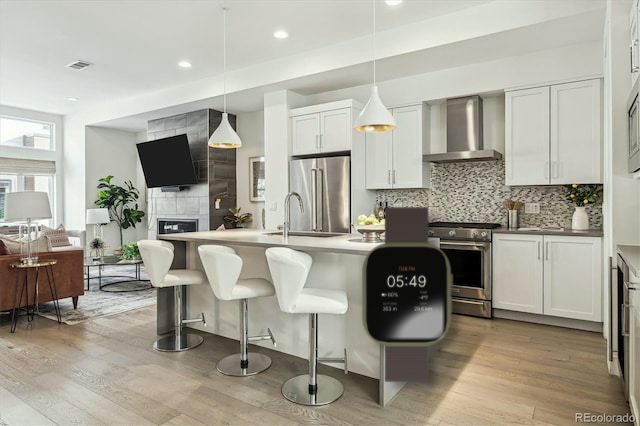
5:49
